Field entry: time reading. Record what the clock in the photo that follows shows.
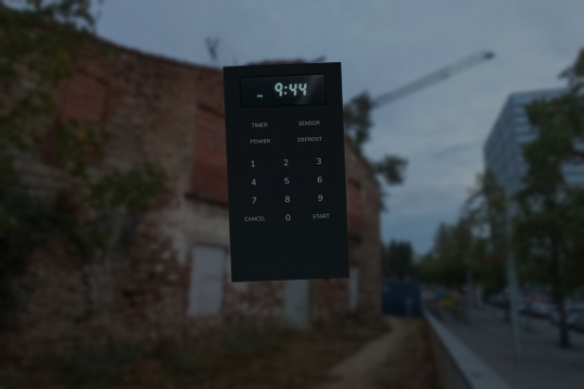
9:44
